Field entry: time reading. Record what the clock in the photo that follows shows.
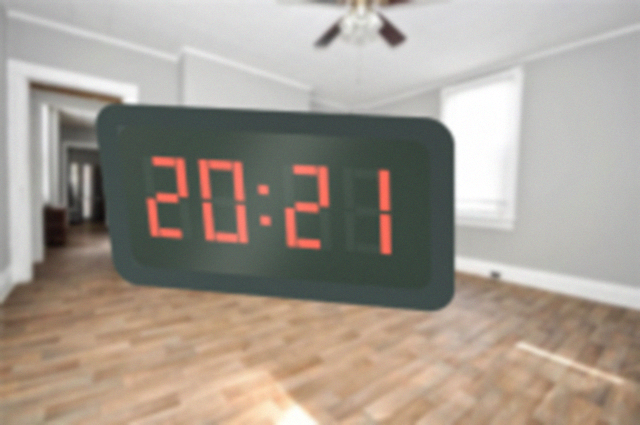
20:21
